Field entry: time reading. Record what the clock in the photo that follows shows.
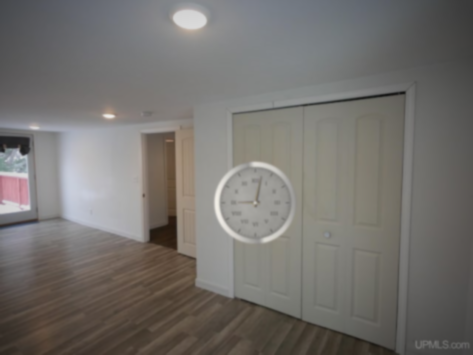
9:02
